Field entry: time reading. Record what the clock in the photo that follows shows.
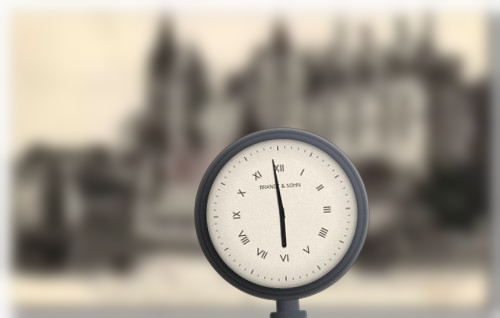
5:59
